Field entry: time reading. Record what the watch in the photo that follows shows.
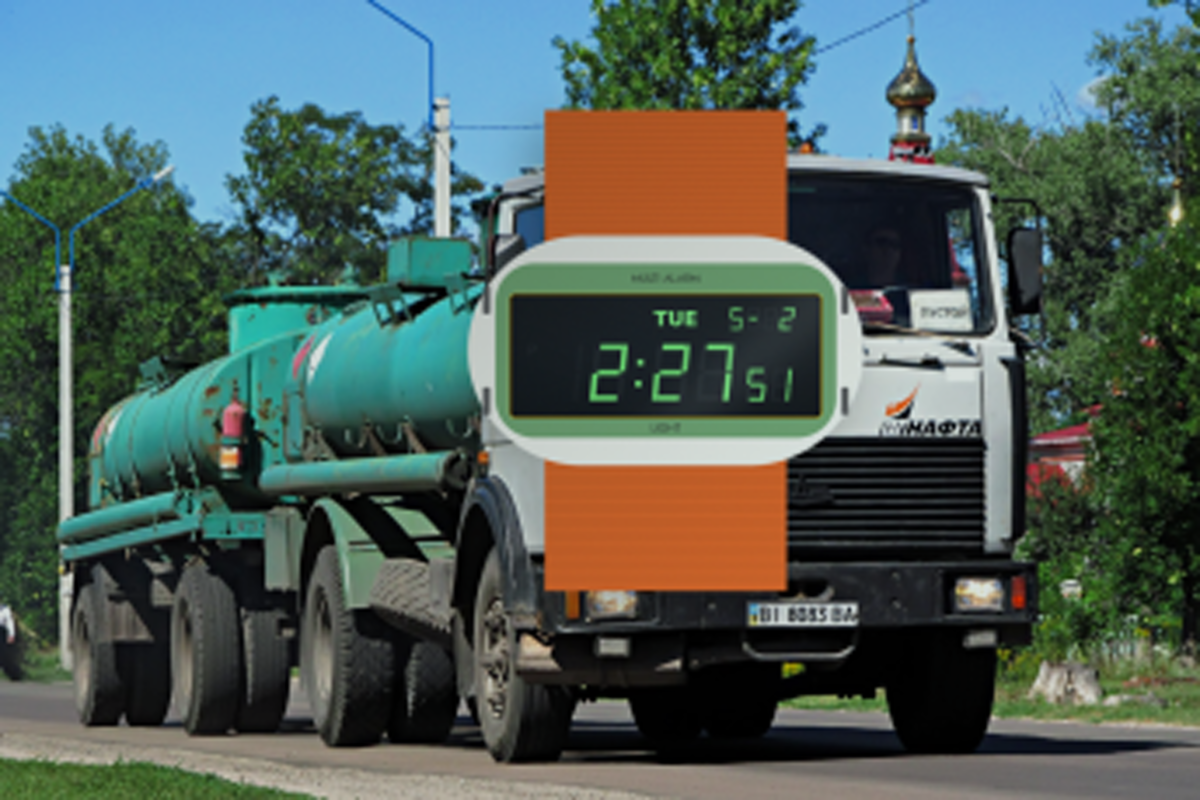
2:27:51
